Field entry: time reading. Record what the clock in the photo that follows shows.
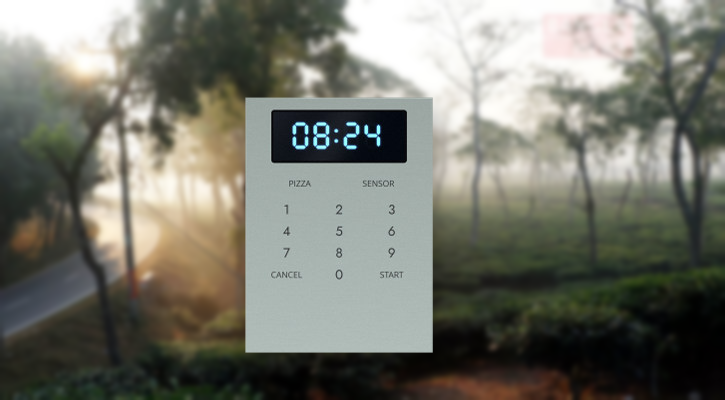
8:24
